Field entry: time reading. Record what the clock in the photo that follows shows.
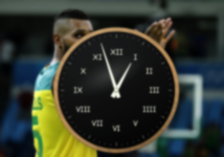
12:57
